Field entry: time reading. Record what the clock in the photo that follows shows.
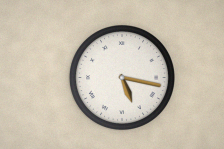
5:17
